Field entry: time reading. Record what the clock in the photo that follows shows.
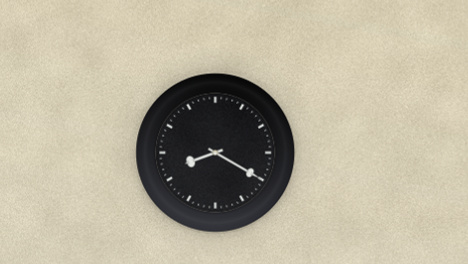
8:20
